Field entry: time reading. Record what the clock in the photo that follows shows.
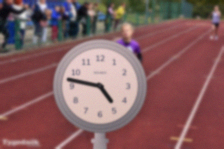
4:47
